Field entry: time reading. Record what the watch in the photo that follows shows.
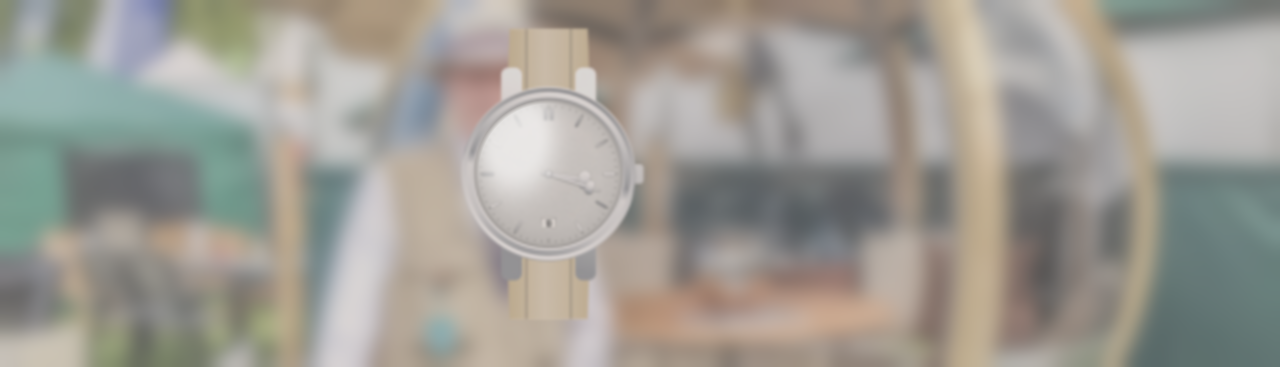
3:18
